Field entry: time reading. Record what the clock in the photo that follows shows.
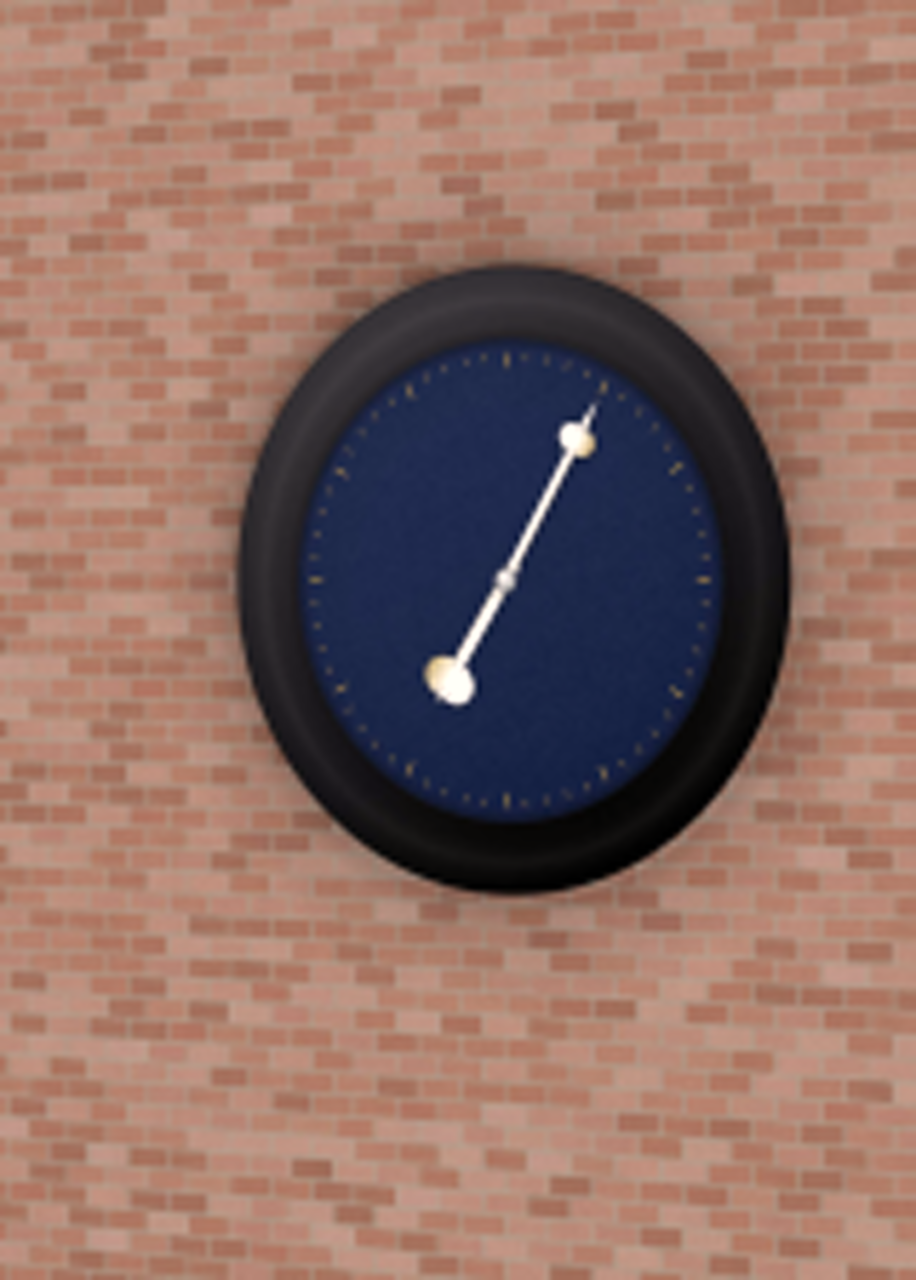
7:05
